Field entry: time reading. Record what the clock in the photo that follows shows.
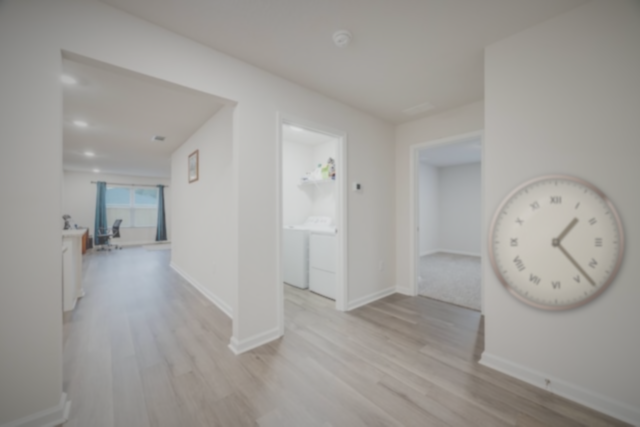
1:23
